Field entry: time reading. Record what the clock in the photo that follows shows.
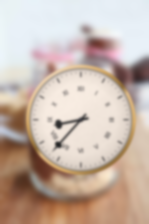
8:37
